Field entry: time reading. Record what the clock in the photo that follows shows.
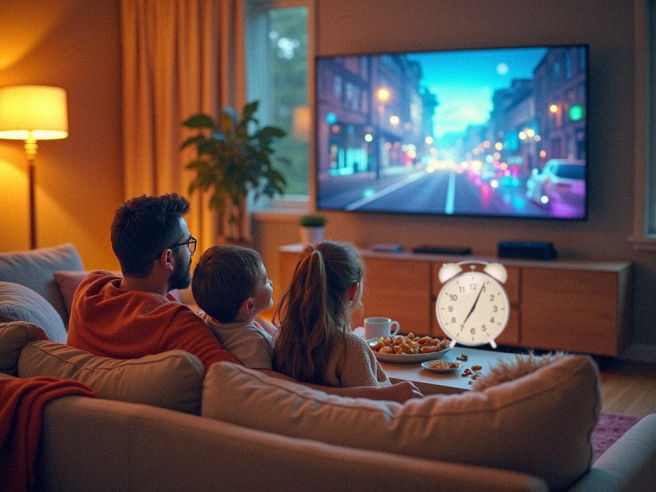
7:04
